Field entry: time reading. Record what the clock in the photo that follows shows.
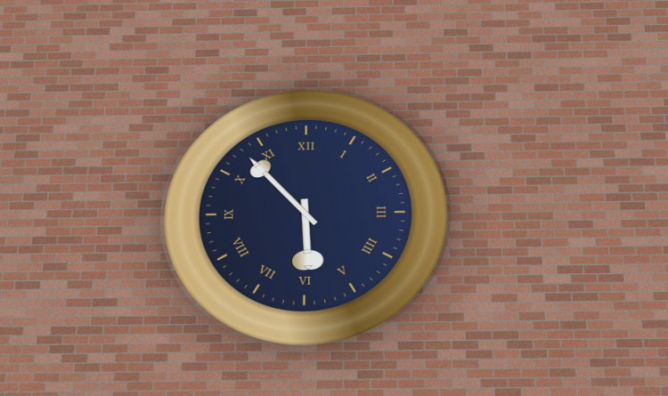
5:53
